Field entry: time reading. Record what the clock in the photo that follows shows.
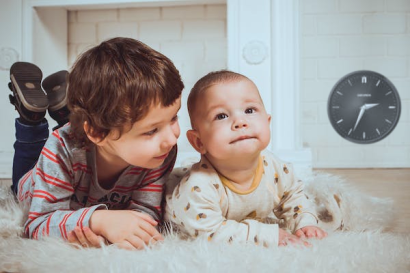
2:34
